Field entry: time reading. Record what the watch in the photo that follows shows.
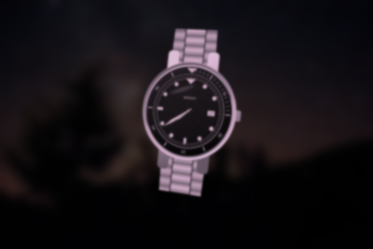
7:39
